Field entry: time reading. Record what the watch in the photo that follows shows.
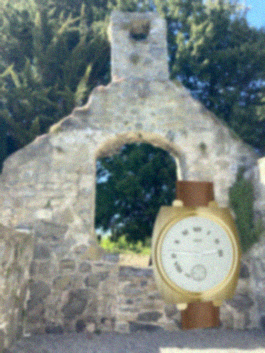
2:46
